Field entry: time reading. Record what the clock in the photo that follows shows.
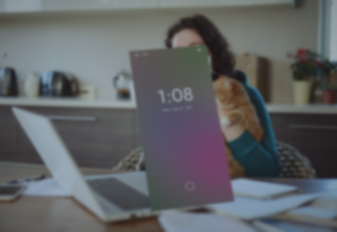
1:08
